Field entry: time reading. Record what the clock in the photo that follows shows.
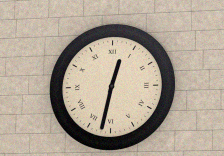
12:32
